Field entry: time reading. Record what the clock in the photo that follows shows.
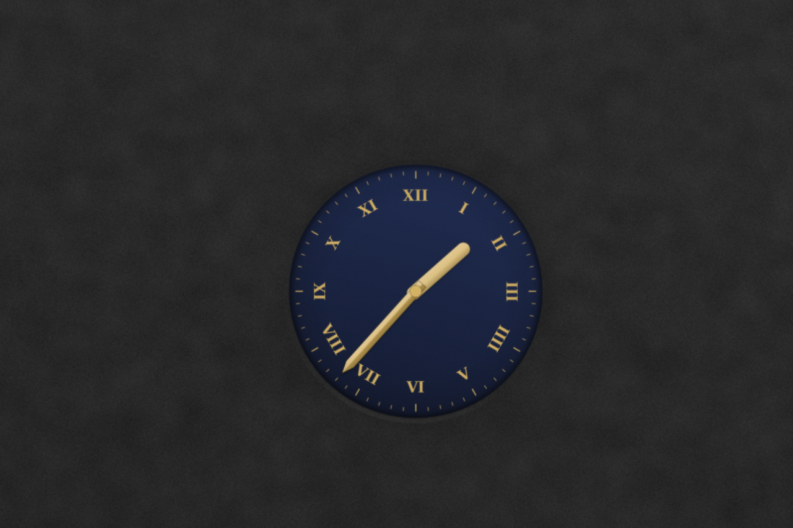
1:37
